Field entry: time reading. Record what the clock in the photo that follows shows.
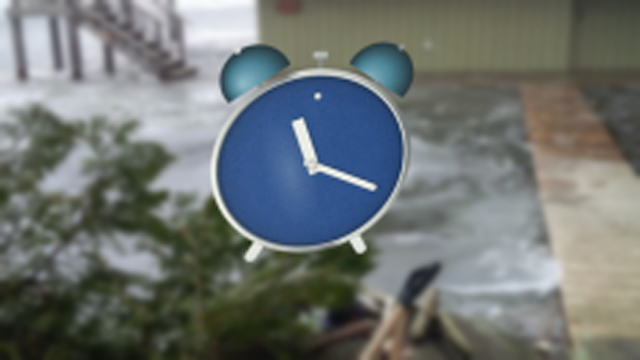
11:19
